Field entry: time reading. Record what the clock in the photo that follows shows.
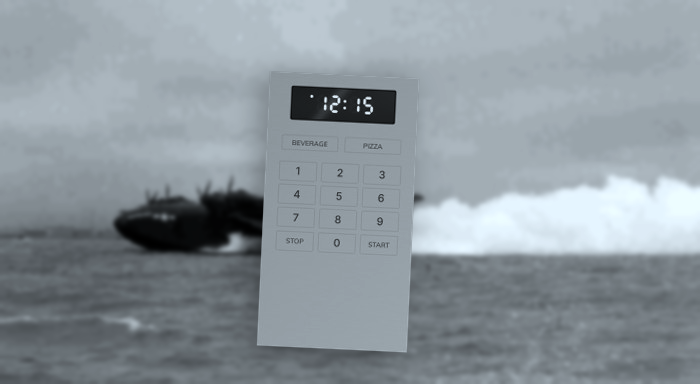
12:15
